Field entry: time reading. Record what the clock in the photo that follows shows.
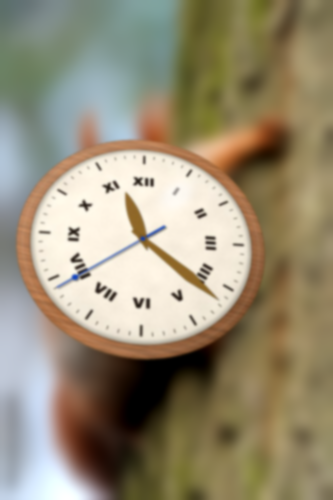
11:21:39
